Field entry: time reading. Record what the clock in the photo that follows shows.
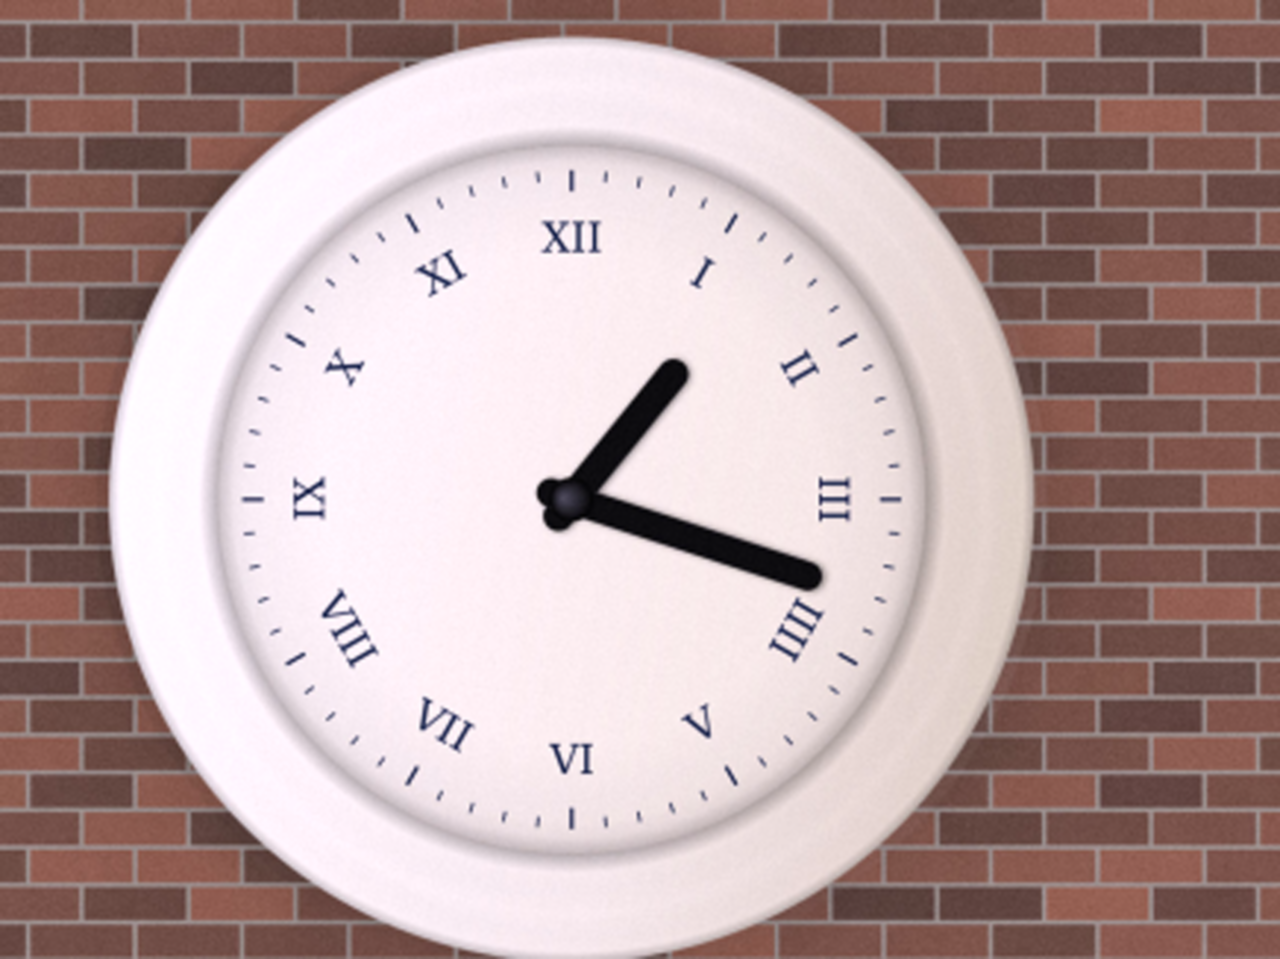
1:18
